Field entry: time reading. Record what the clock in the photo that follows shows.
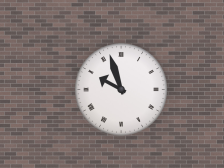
9:57
